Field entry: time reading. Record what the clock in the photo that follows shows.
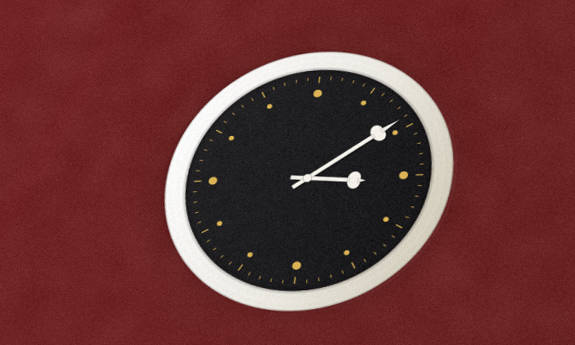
3:09
